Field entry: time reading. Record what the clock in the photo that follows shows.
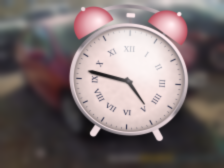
4:47
